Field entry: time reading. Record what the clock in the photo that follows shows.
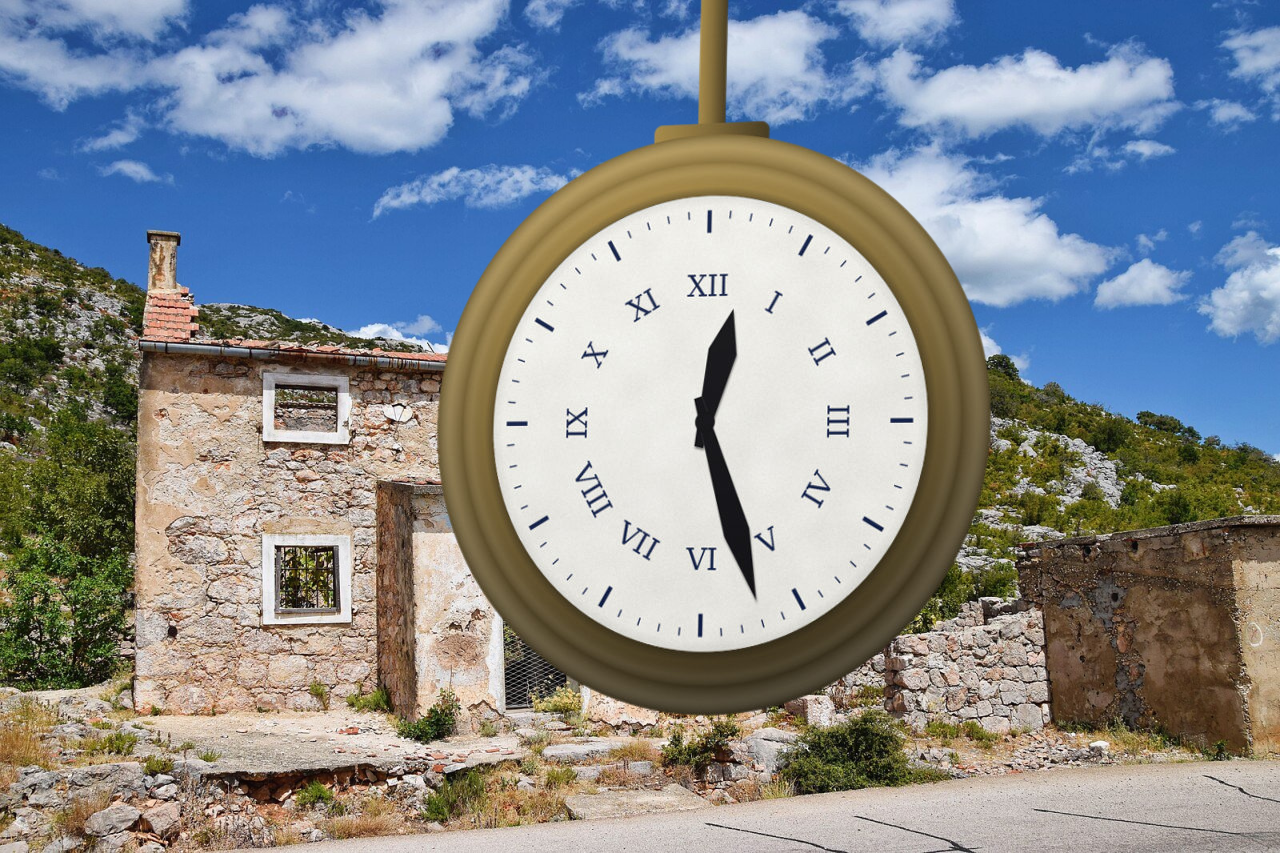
12:27
